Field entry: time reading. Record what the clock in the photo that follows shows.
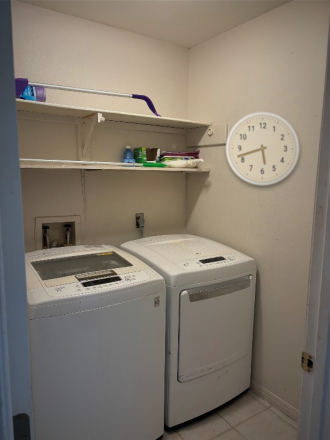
5:42
